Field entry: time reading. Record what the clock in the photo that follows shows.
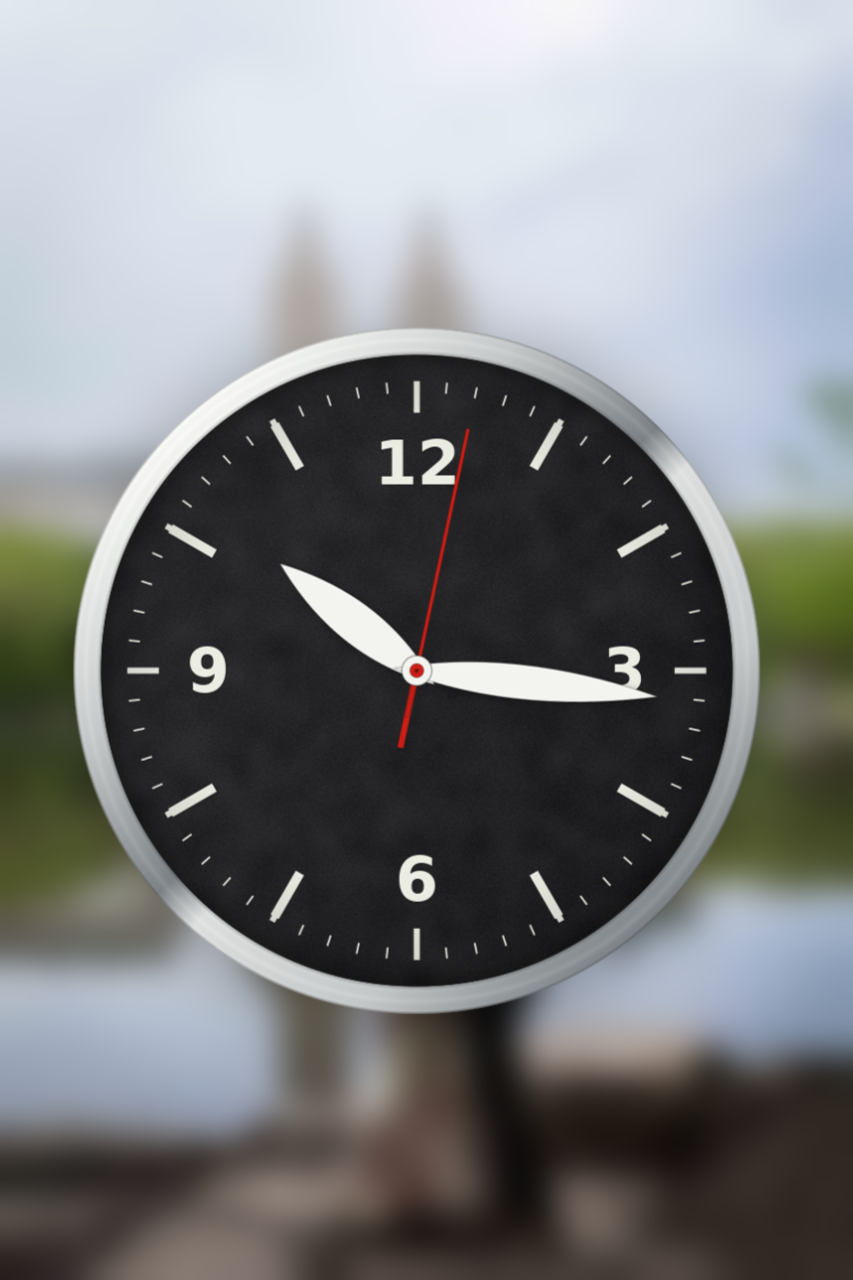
10:16:02
